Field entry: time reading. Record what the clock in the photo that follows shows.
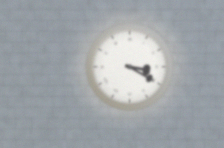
3:20
